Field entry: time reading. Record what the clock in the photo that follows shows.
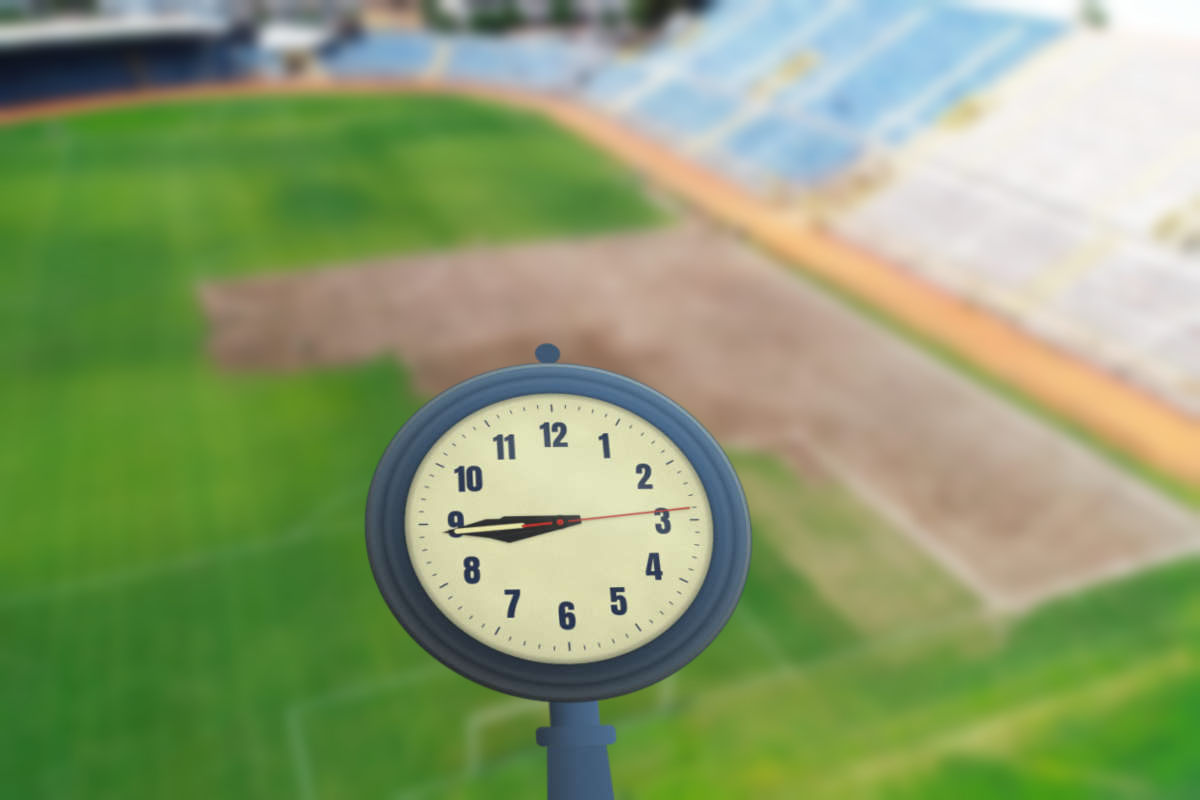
8:44:14
